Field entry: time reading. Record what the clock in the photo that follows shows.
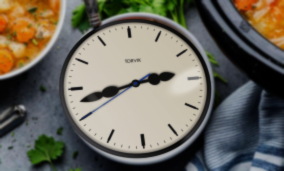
2:42:40
